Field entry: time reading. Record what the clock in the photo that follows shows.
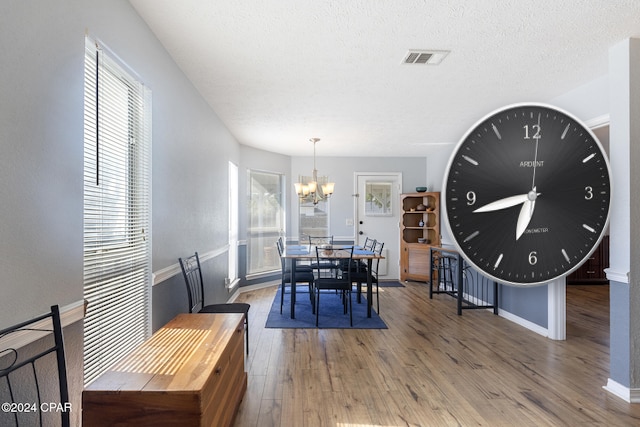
6:43:01
